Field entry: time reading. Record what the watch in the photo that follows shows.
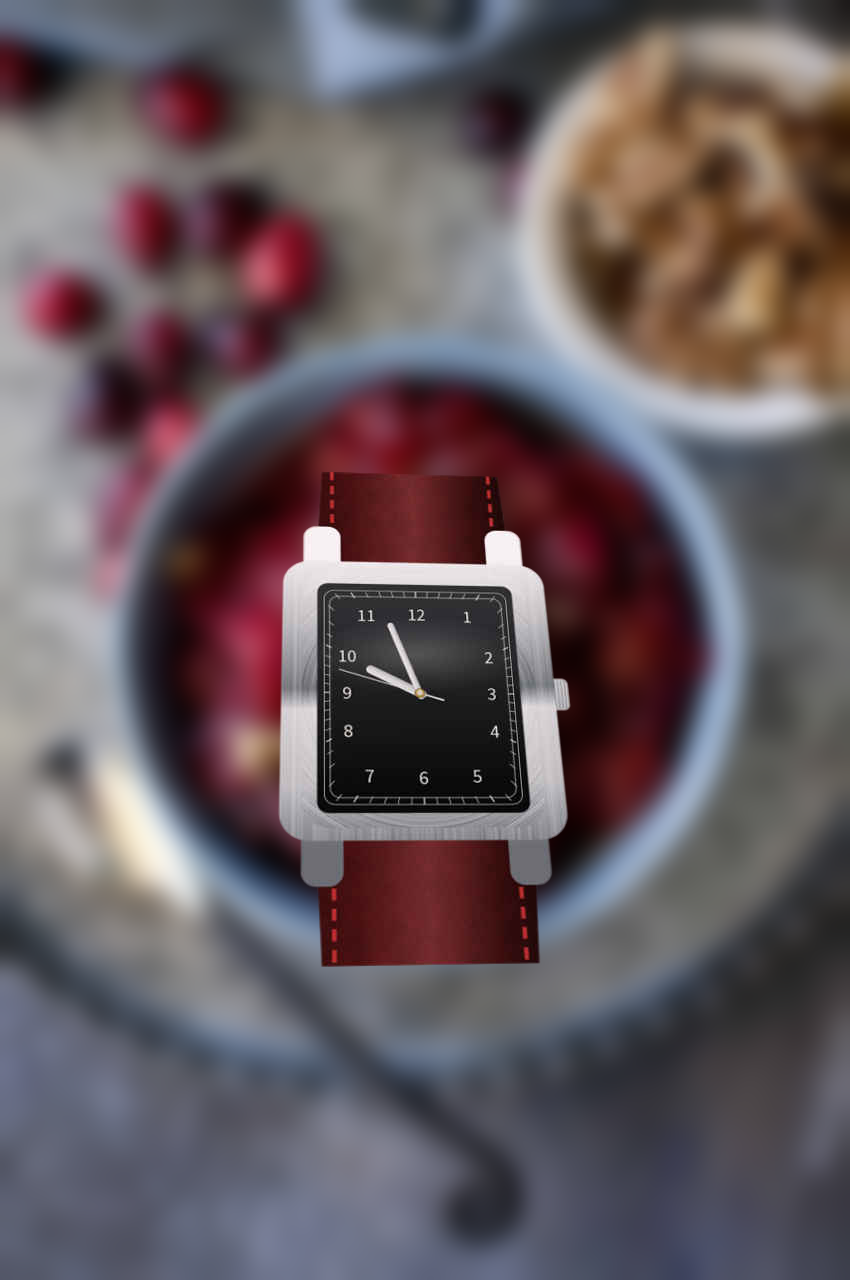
9:56:48
